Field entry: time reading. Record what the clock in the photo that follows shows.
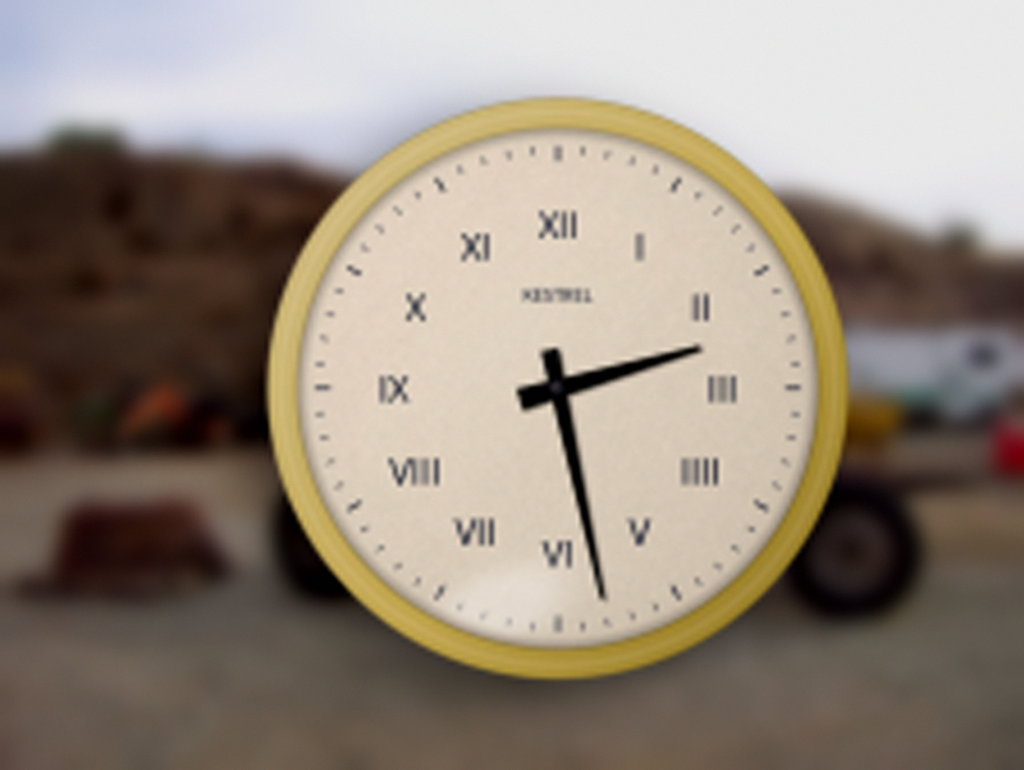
2:28
